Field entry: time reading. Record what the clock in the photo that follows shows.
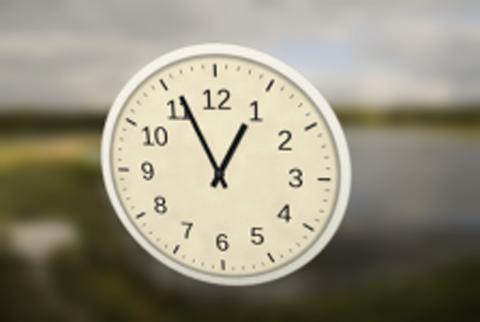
12:56
